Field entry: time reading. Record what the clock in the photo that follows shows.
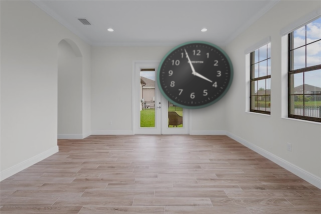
3:56
